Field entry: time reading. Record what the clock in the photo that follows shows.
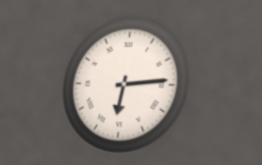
6:14
